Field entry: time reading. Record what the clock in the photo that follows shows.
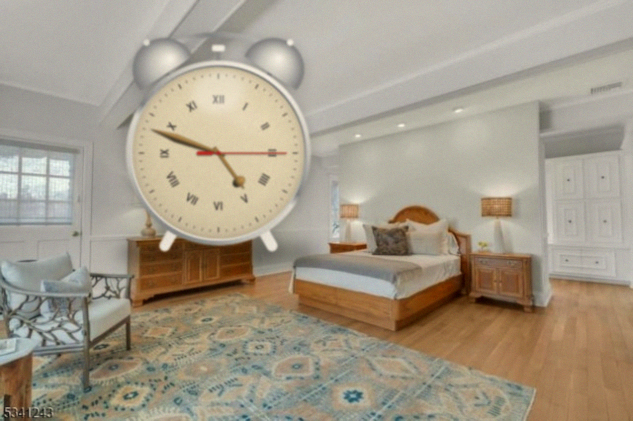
4:48:15
